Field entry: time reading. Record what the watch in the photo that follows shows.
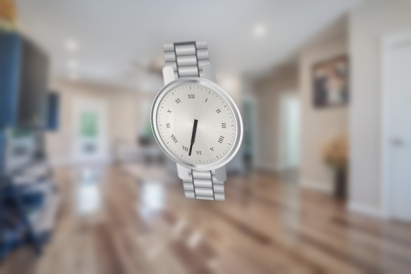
6:33
